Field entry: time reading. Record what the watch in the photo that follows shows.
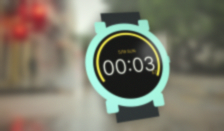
0:03
